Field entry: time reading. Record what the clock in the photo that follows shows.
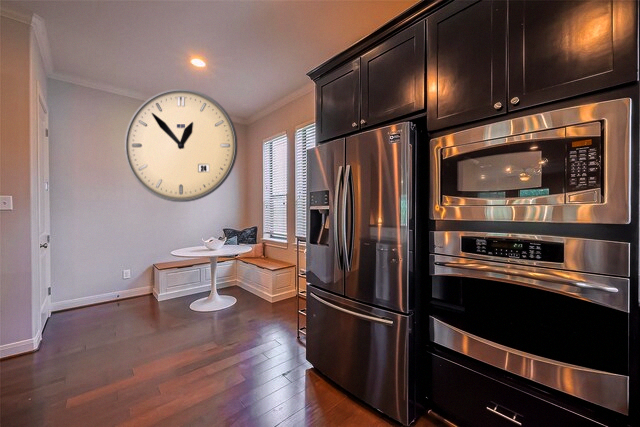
12:53
